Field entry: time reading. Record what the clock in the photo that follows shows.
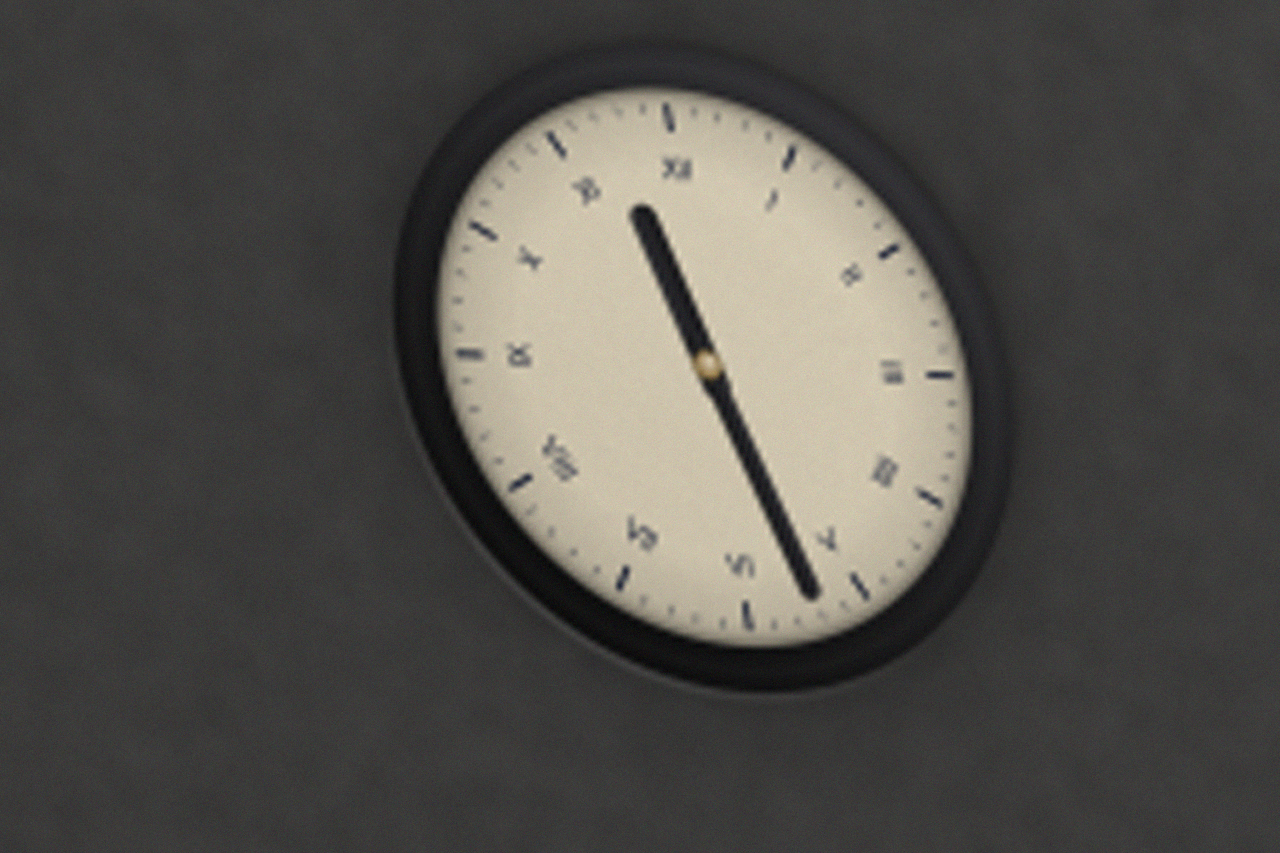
11:27
